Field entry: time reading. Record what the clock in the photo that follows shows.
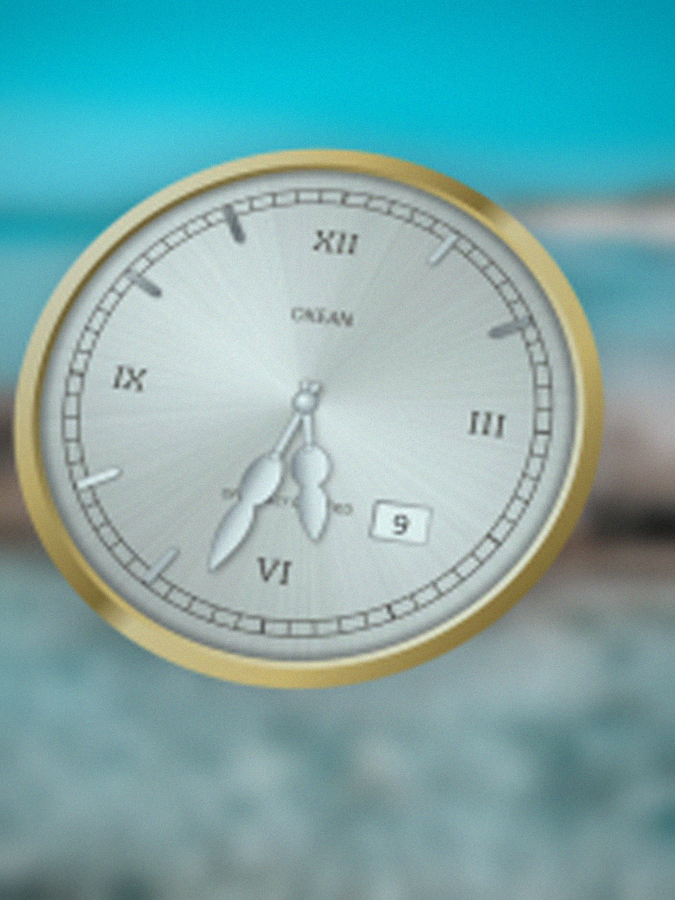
5:33
